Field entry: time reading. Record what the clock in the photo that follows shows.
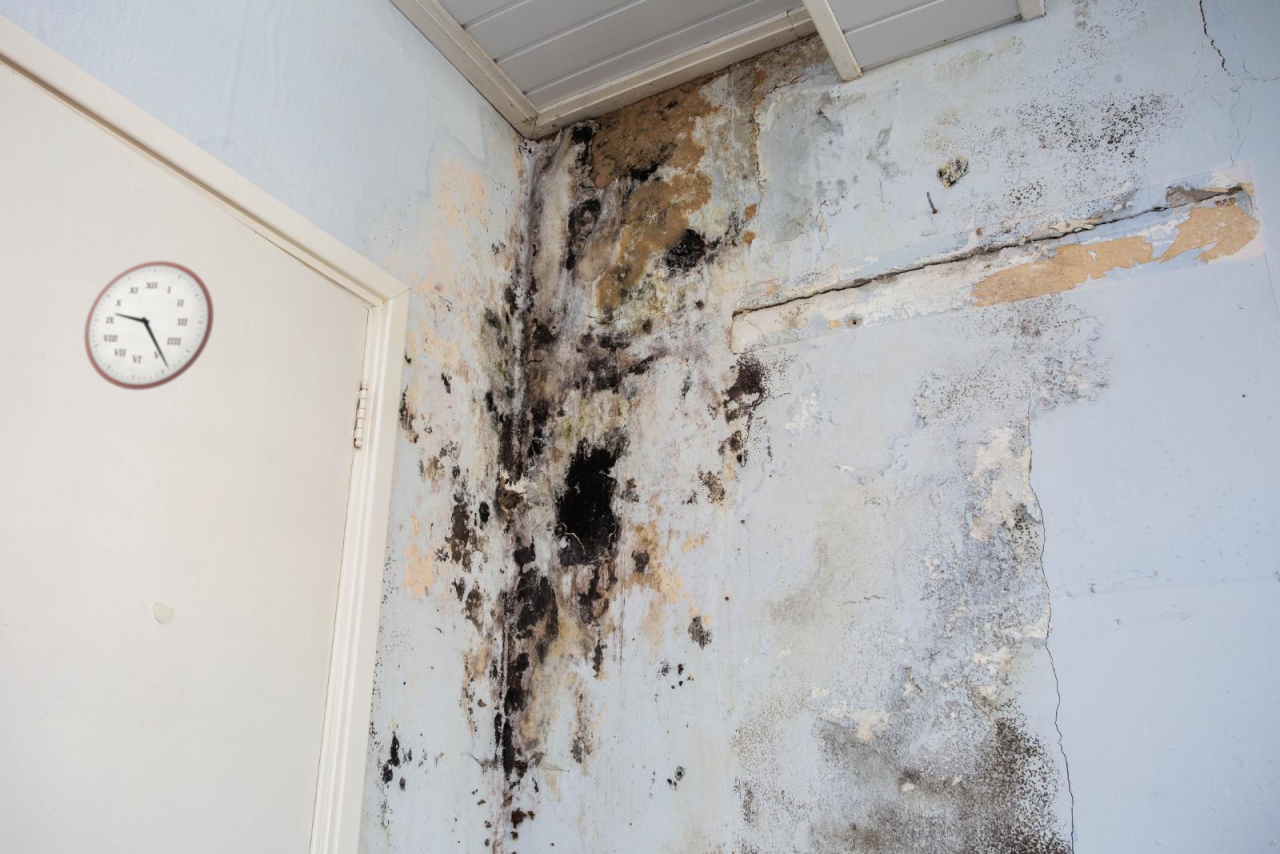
9:24
